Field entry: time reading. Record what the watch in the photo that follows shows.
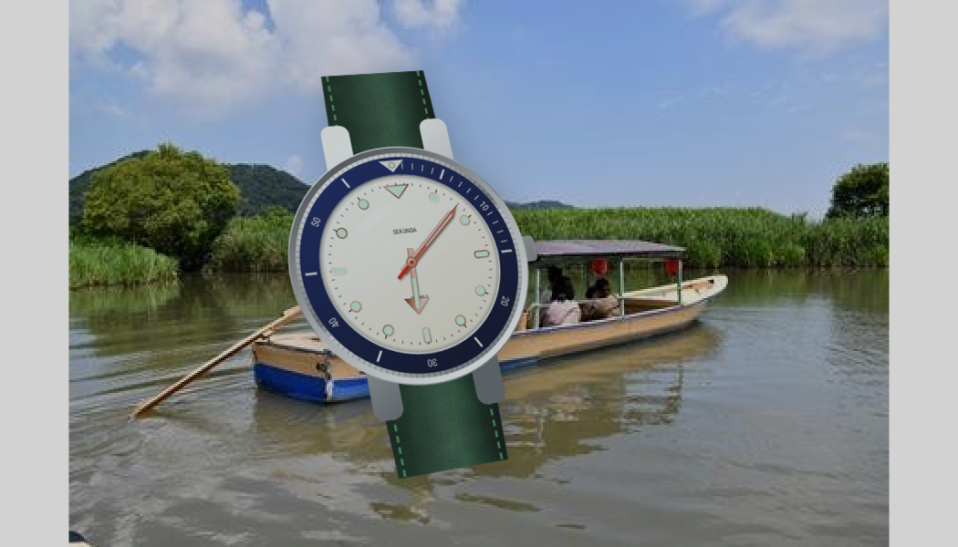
6:08:08
